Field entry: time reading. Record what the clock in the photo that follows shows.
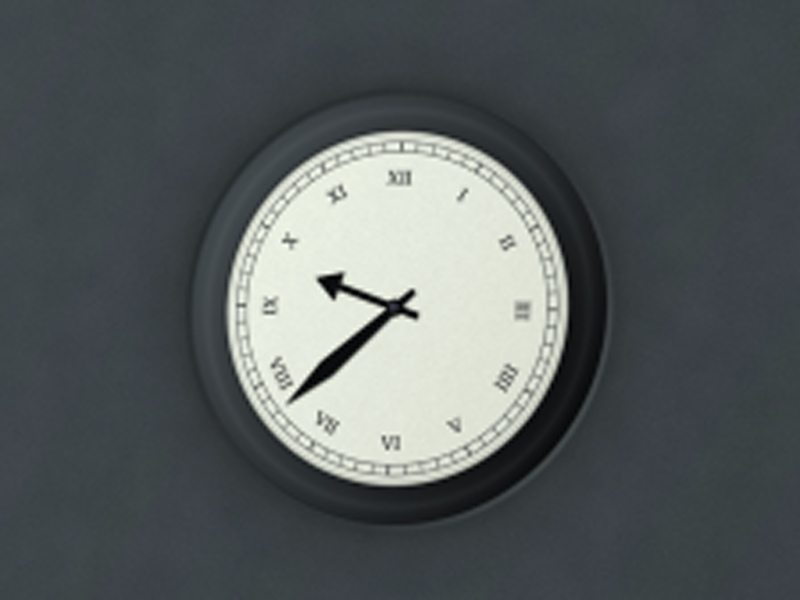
9:38
